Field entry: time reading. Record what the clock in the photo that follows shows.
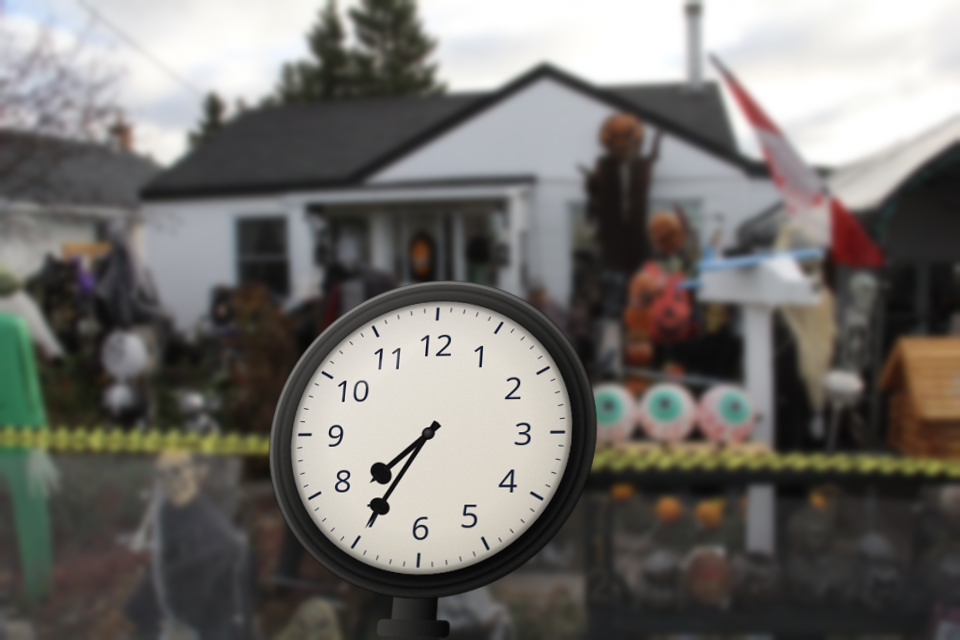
7:35
